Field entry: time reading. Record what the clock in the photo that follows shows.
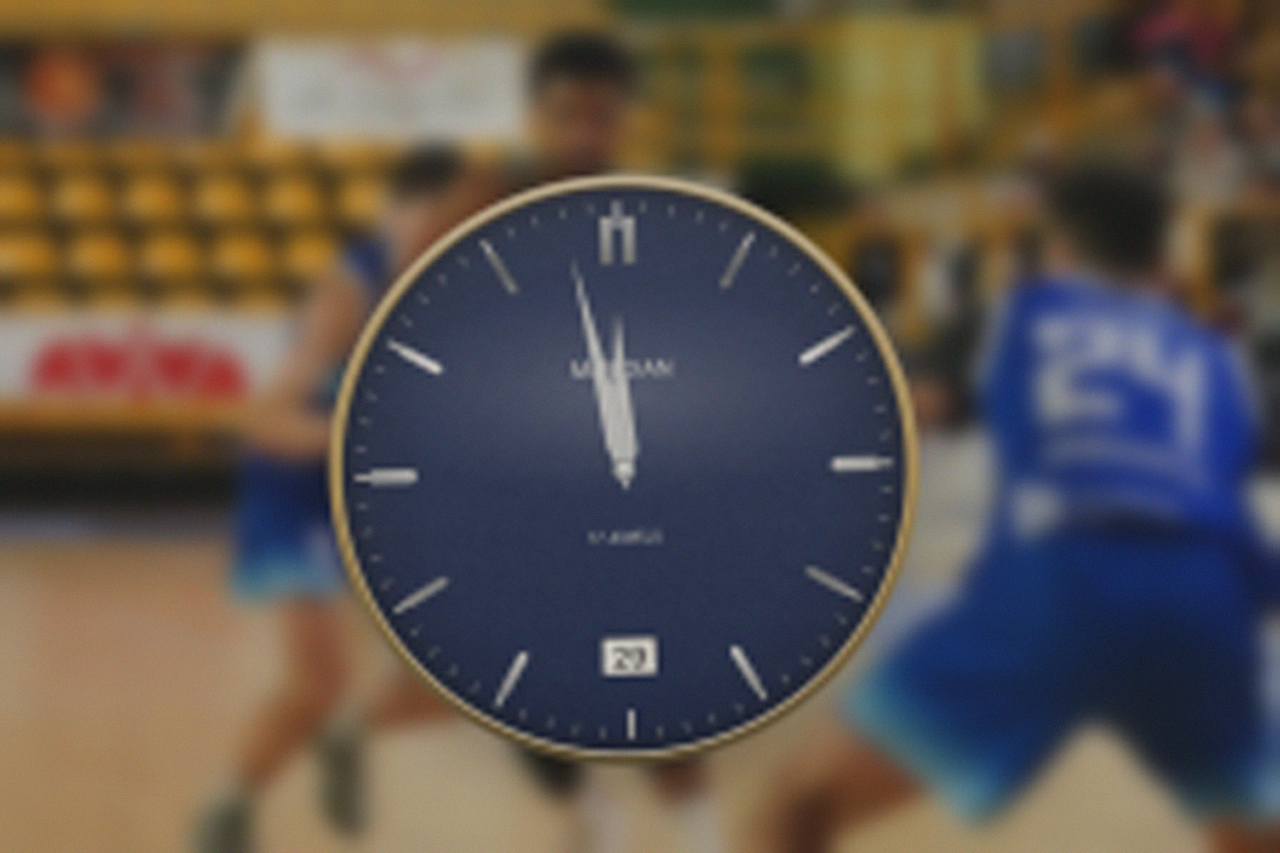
11:58
